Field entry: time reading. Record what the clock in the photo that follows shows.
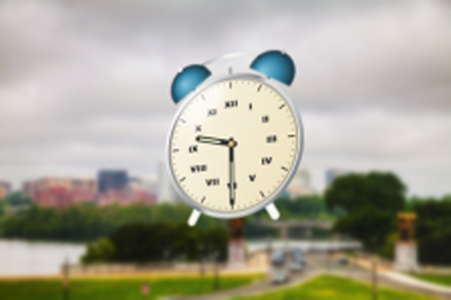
9:30
